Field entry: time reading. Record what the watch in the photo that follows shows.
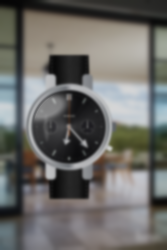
6:23
